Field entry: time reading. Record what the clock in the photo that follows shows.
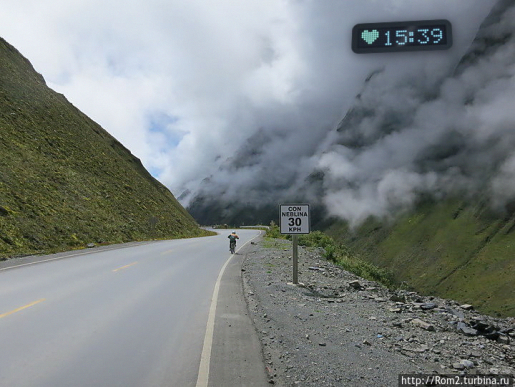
15:39
